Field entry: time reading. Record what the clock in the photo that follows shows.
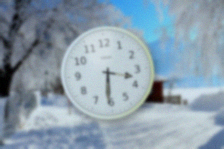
3:31
